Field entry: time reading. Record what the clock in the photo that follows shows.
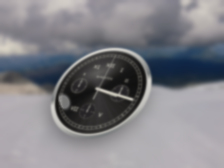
3:16
